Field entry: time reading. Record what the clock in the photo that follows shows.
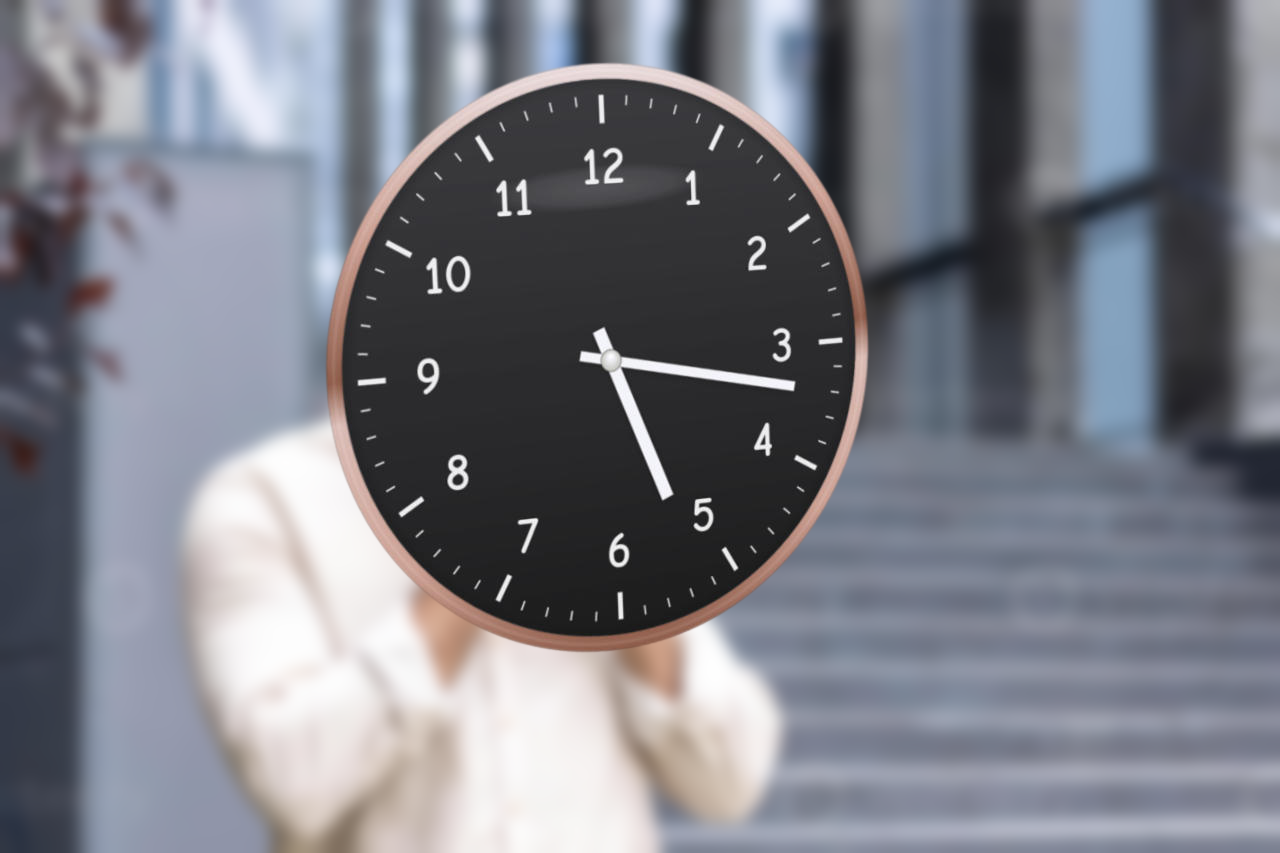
5:17
